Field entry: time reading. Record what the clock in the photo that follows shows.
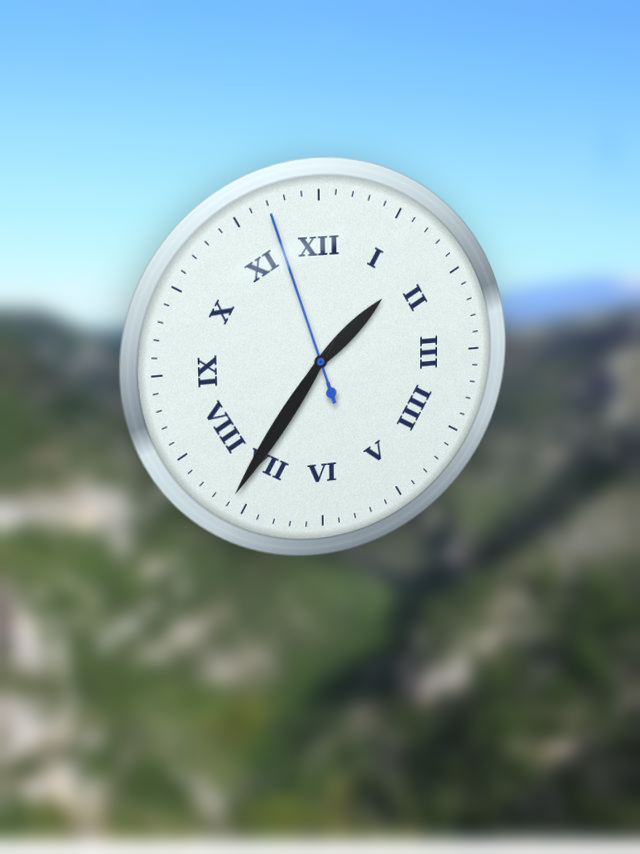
1:35:57
